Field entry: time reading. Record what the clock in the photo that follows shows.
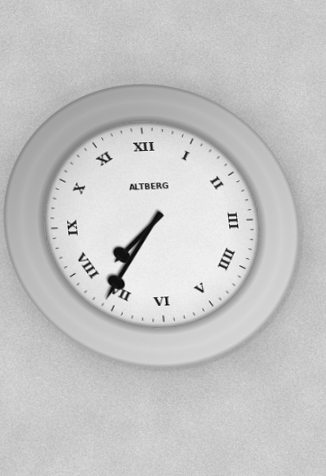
7:36
